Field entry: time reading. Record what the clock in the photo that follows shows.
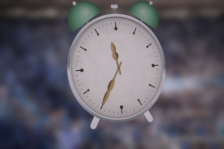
11:35
